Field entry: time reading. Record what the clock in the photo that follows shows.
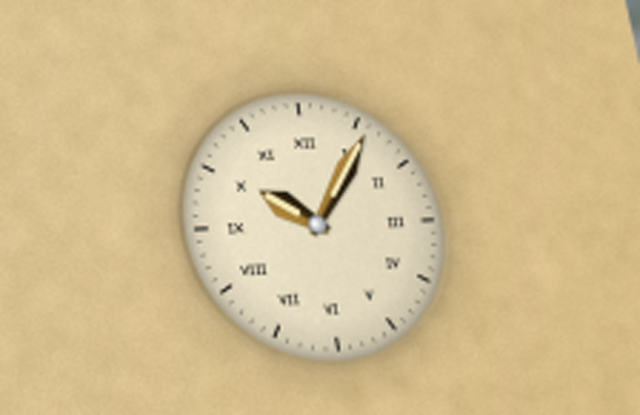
10:06
